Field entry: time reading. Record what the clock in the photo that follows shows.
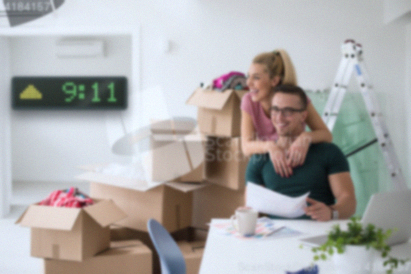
9:11
